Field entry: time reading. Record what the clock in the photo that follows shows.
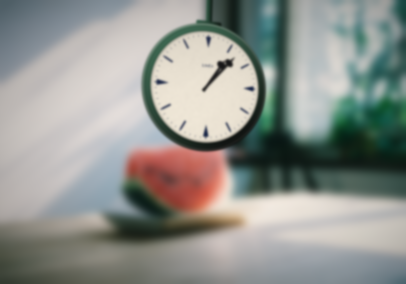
1:07
